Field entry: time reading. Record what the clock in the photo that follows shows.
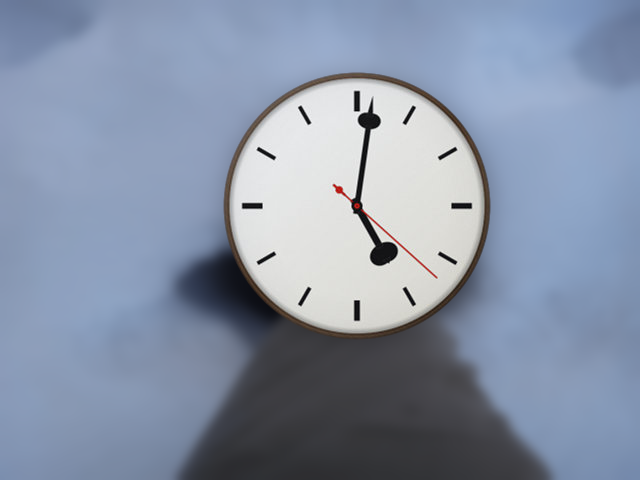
5:01:22
